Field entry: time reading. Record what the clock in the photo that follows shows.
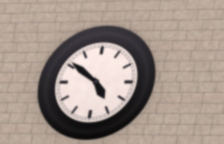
4:51
